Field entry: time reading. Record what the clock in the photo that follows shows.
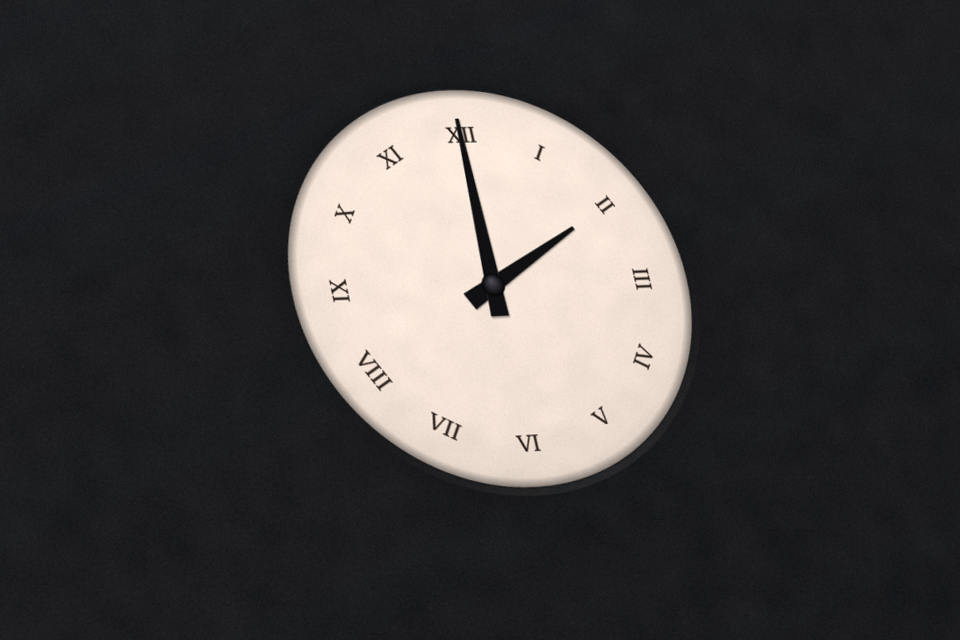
2:00
